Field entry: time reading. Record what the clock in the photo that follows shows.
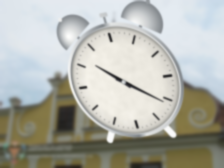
10:21
